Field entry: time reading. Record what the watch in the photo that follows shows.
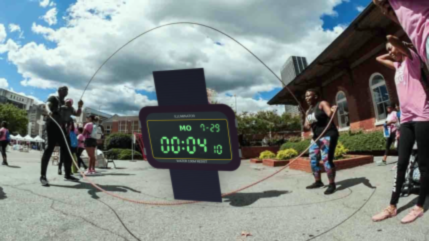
0:04
